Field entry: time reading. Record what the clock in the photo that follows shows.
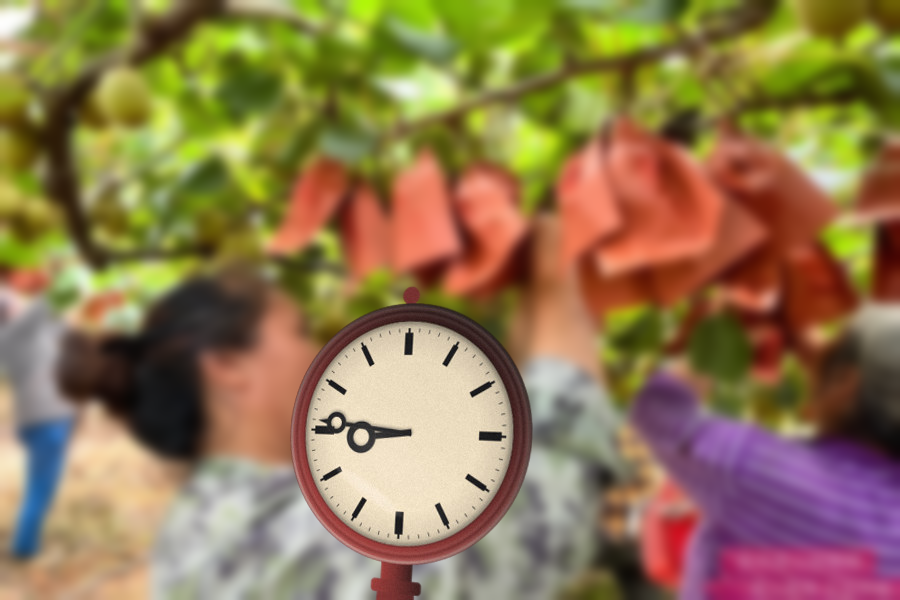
8:46
